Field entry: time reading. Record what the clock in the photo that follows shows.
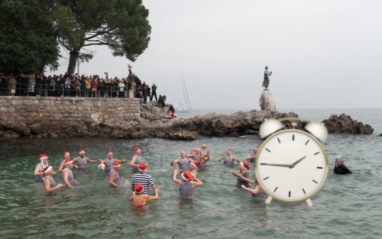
1:45
